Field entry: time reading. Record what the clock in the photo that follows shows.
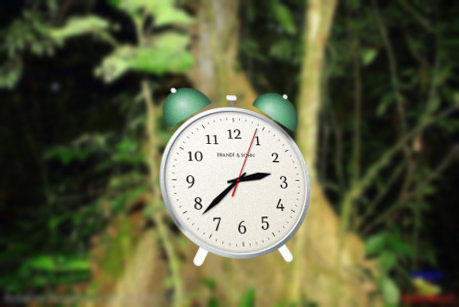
2:38:04
